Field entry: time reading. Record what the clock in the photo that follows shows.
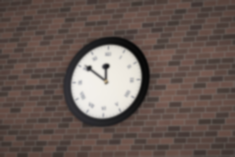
11:51
